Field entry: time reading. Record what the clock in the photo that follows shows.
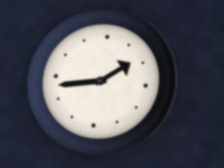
1:43
